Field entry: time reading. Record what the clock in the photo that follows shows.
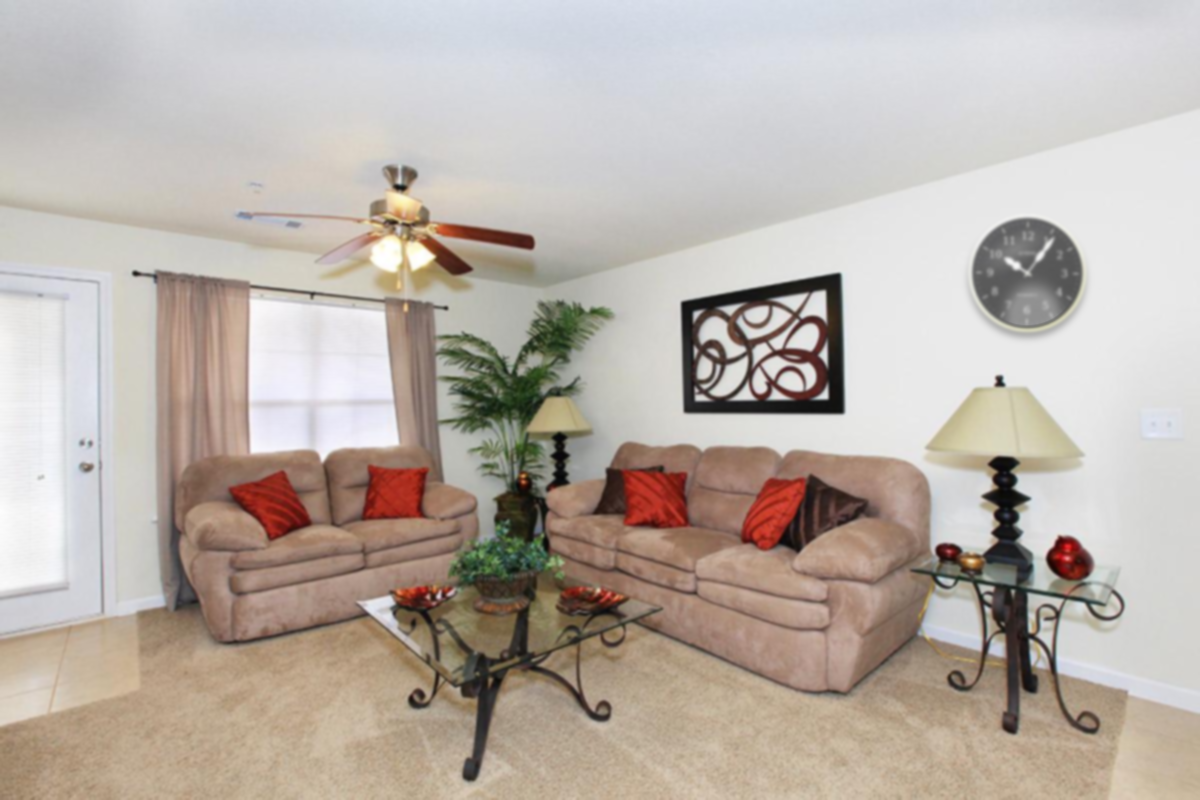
10:06
